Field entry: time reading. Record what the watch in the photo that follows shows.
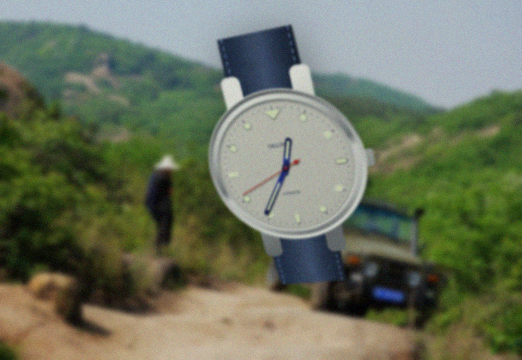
12:35:41
